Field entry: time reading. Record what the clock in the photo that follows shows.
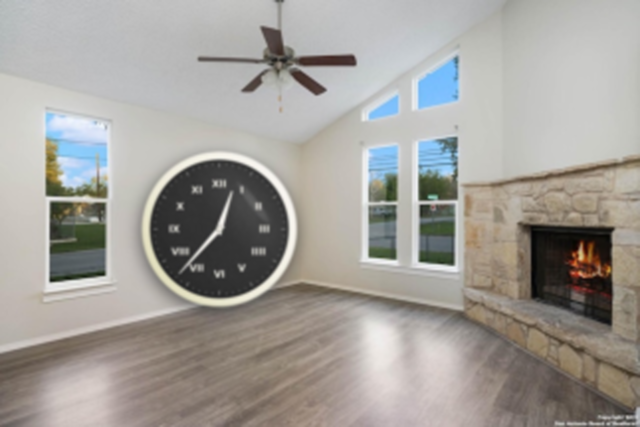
12:37
